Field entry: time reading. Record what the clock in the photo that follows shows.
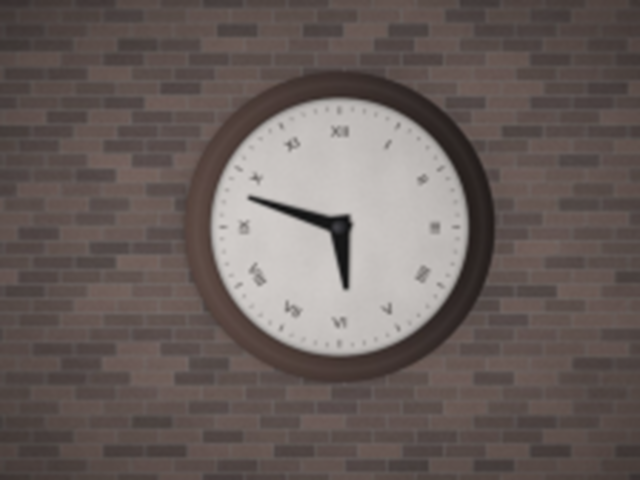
5:48
